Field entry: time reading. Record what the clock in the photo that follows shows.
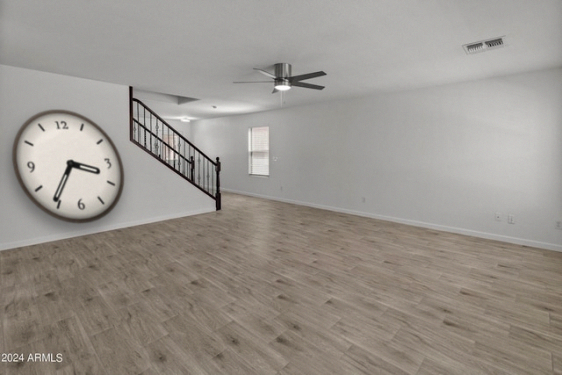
3:36
